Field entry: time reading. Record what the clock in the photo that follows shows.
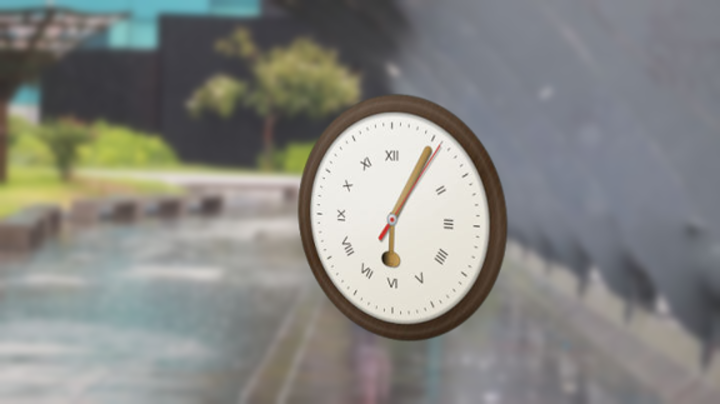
6:05:06
